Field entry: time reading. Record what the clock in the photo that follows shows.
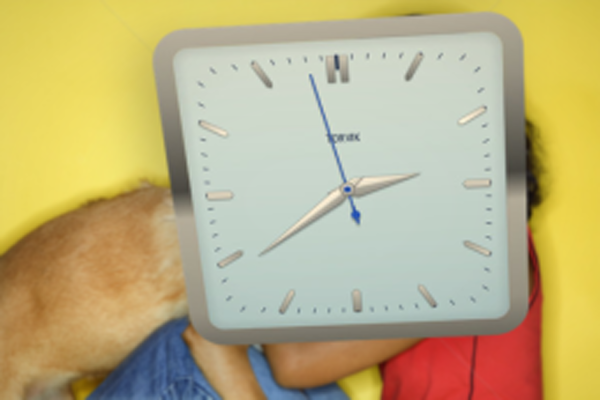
2:38:58
